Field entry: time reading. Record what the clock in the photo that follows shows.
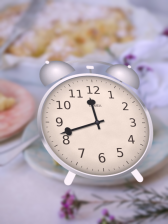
11:42
